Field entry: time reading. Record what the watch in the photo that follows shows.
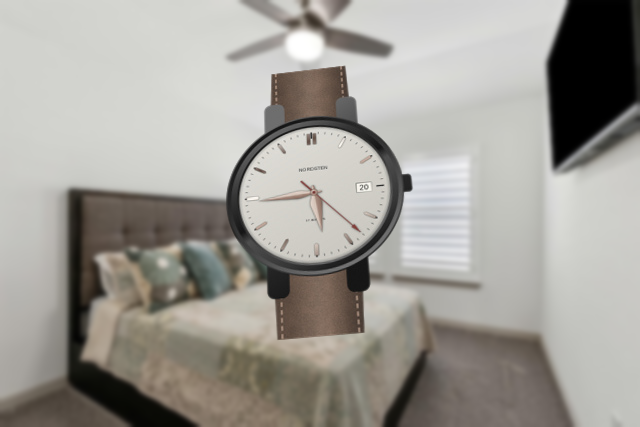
5:44:23
